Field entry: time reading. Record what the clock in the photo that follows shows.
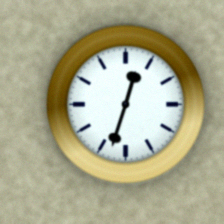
12:33
